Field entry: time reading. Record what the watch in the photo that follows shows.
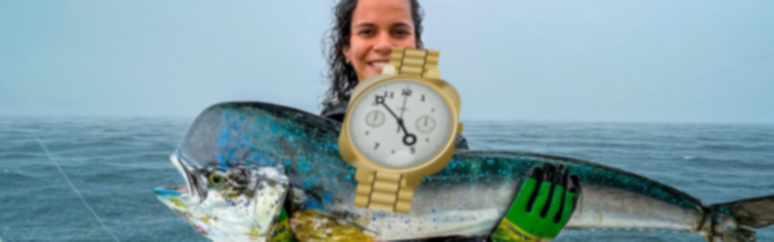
4:52
